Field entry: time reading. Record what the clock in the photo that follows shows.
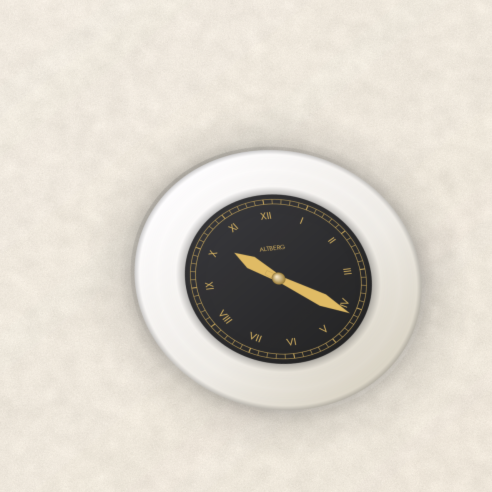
10:21
